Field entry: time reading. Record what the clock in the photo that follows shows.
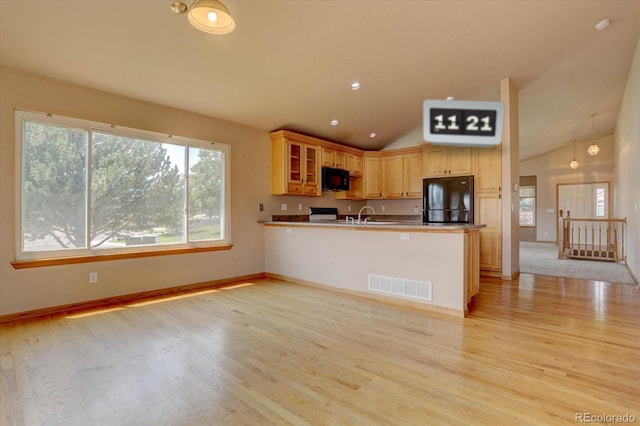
11:21
